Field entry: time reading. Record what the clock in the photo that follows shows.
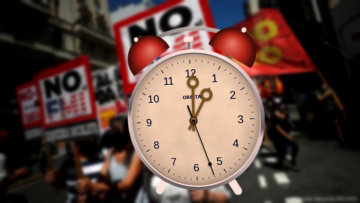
1:00:27
